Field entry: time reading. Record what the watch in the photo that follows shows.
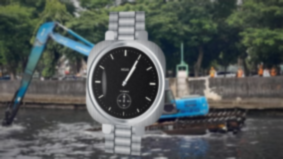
1:05
